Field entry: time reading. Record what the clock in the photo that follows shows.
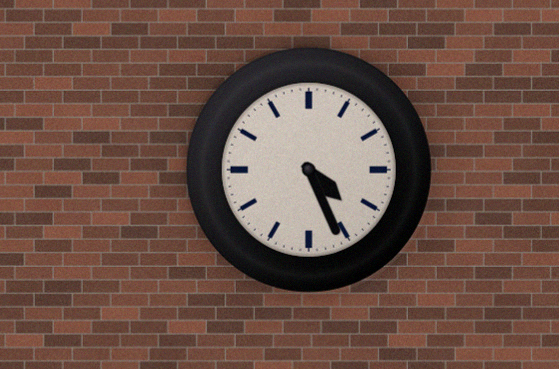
4:26
